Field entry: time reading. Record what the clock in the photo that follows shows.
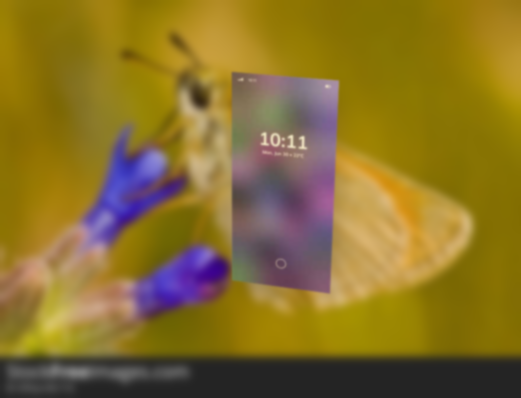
10:11
